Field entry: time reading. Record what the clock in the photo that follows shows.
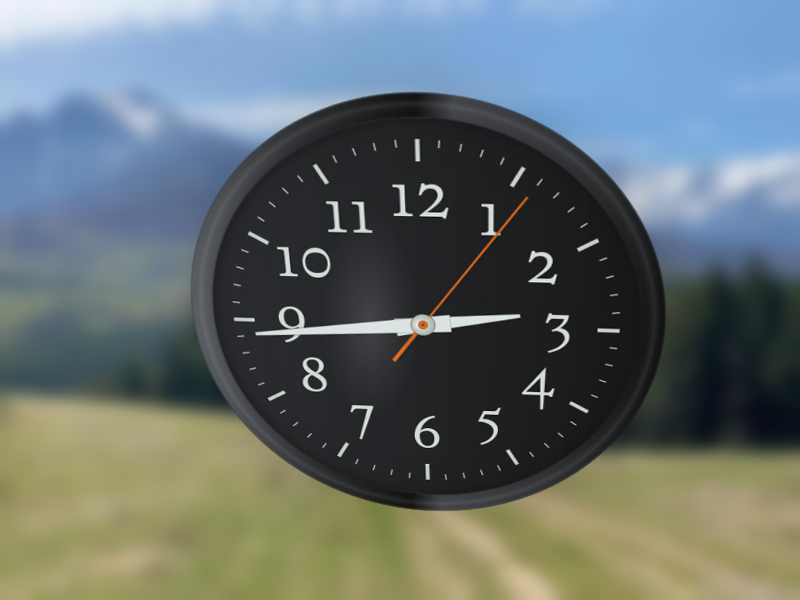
2:44:06
